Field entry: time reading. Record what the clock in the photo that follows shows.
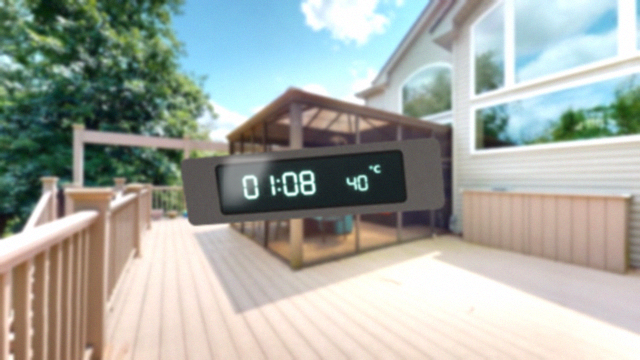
1:08
